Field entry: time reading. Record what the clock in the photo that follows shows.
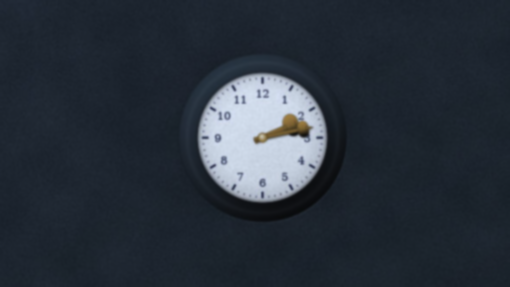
2:13
